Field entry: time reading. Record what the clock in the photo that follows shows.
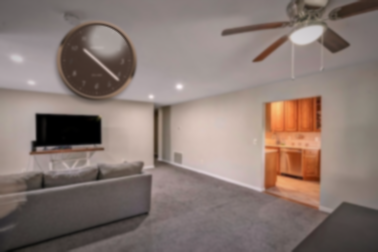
10:22
